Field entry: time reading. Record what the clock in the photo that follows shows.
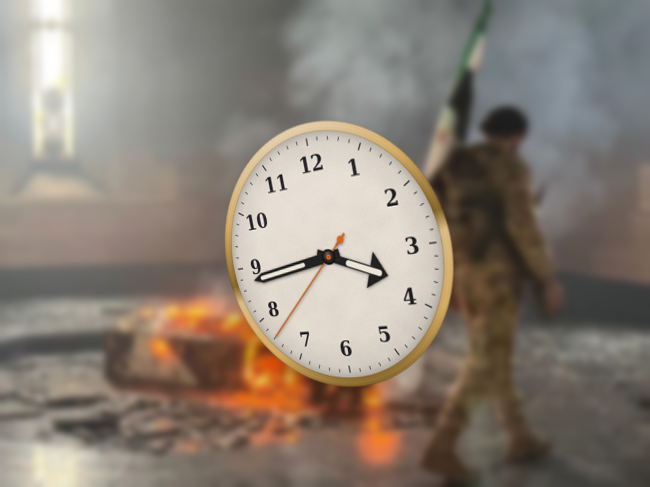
3:43:38
